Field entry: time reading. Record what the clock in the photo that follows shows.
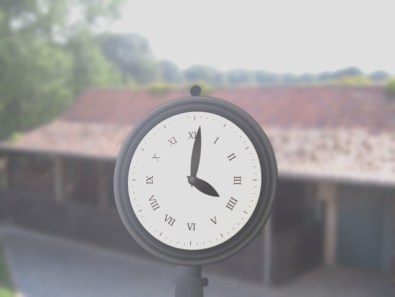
4:01
